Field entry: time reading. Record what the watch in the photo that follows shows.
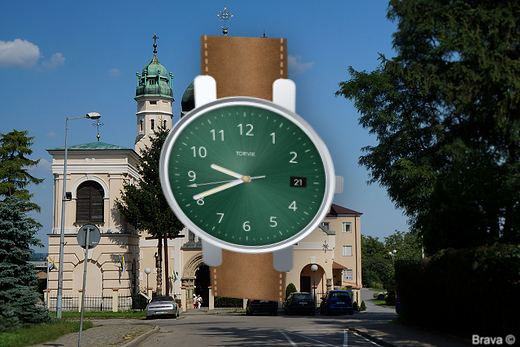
9:40:43
